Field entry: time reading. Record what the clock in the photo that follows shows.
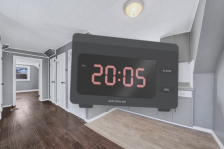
20:05
